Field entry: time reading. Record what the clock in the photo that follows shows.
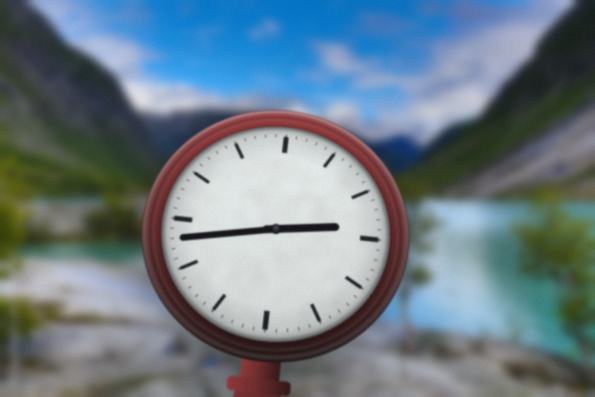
2:43
